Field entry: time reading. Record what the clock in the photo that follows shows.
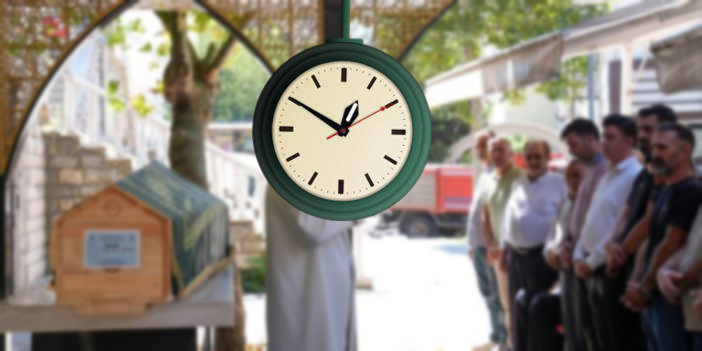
12:50:10
